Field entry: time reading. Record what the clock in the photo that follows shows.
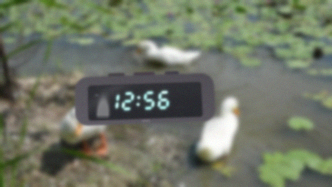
12:56
